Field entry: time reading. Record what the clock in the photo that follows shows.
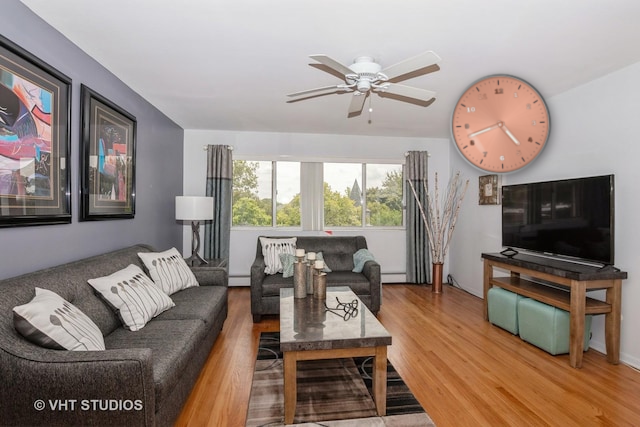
4:42
